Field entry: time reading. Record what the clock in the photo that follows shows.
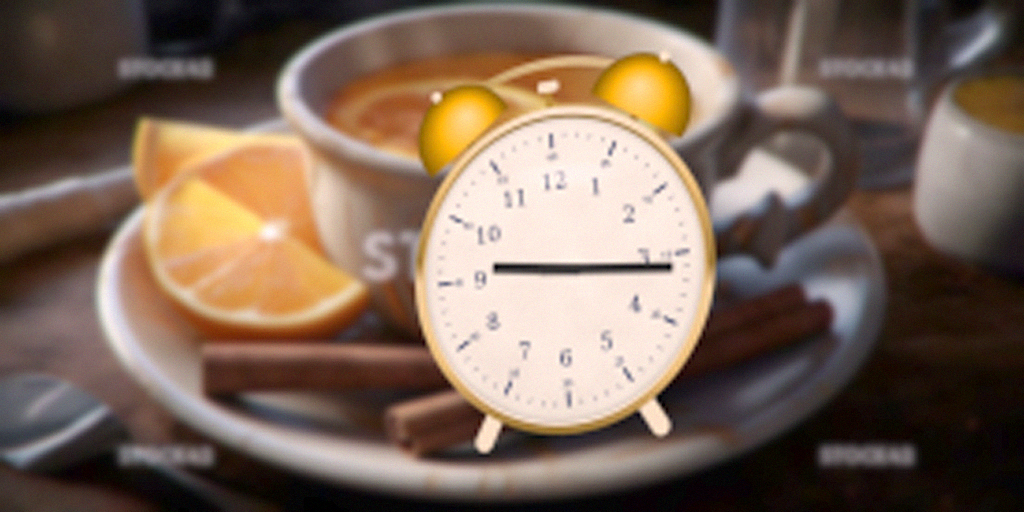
9:16
